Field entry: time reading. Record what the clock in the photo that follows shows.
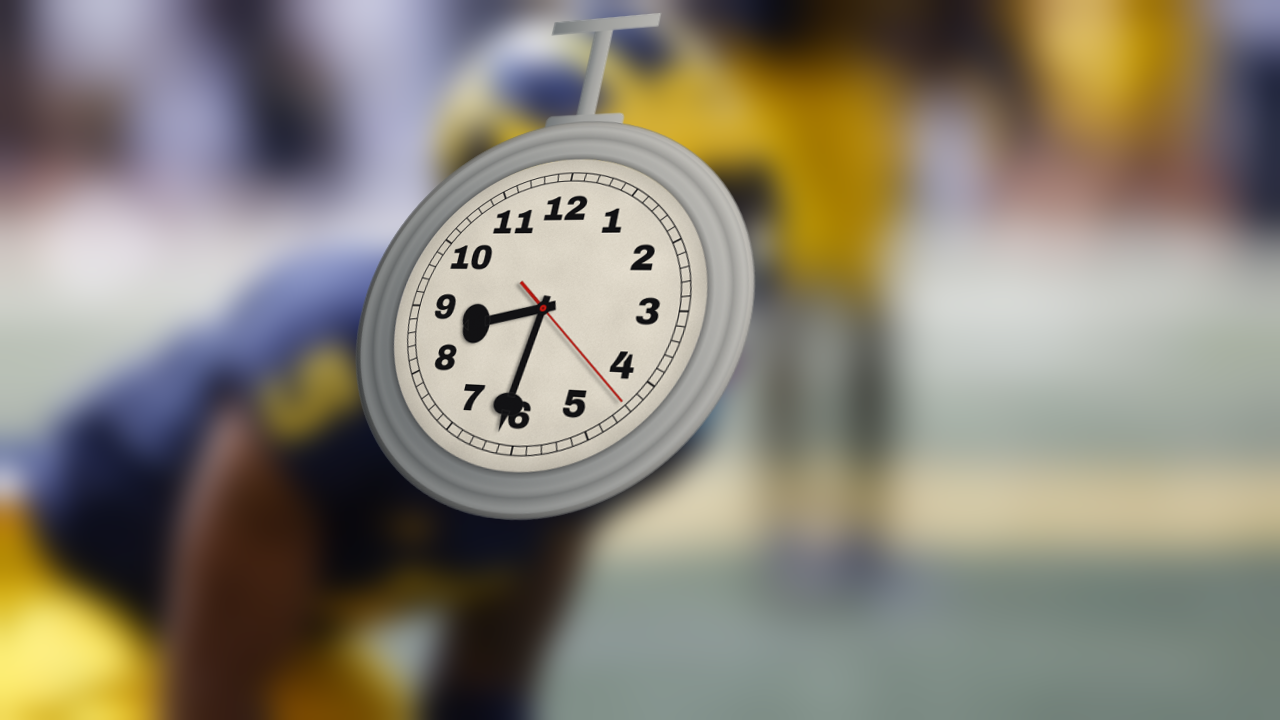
8:31:22
